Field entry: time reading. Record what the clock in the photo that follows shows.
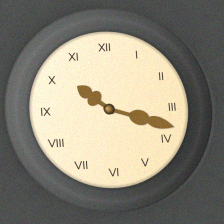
10:18
